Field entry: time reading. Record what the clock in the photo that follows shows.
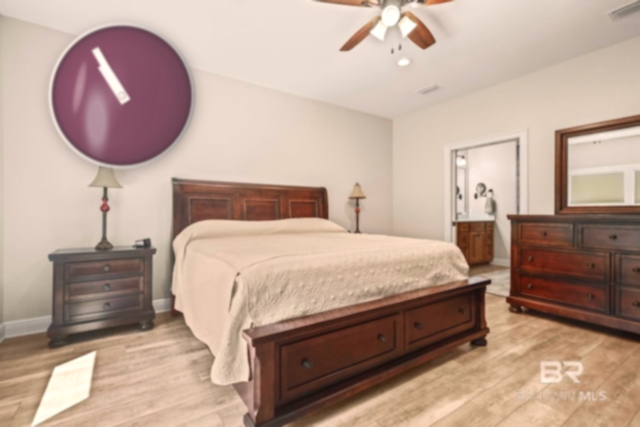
10:55
